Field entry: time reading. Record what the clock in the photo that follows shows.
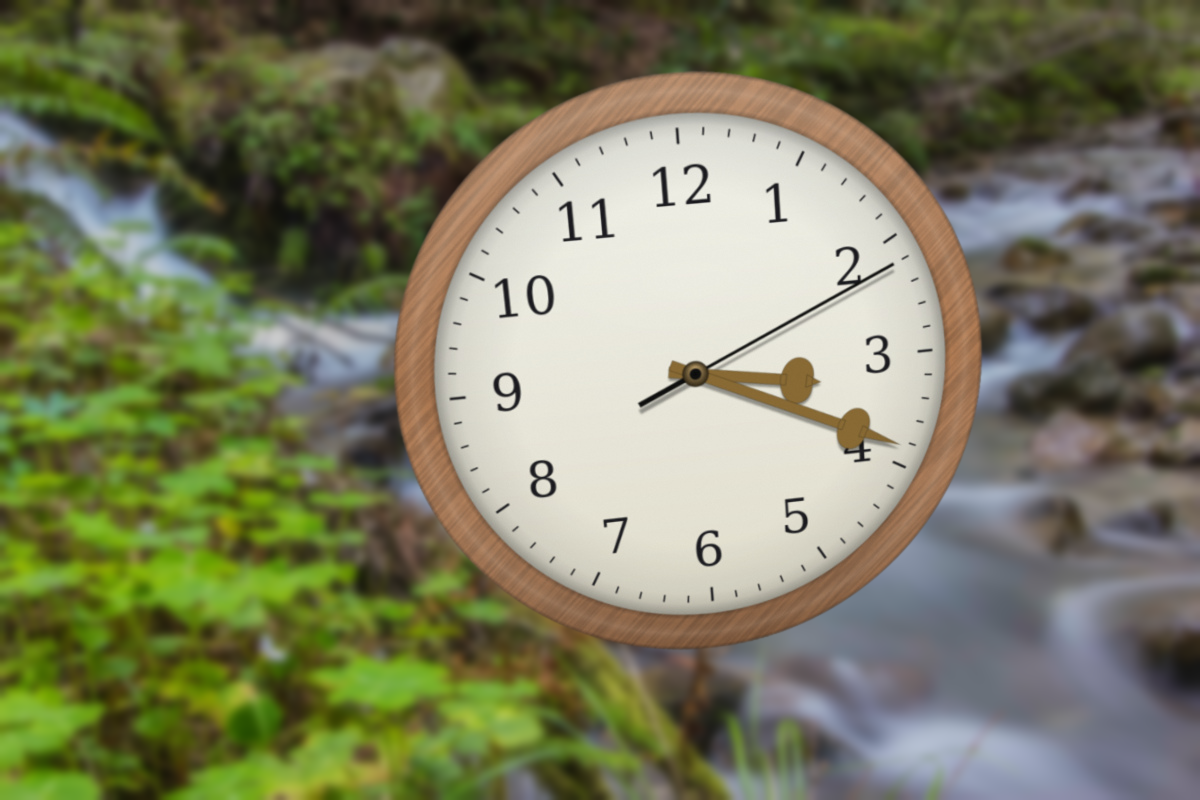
3:19:11
